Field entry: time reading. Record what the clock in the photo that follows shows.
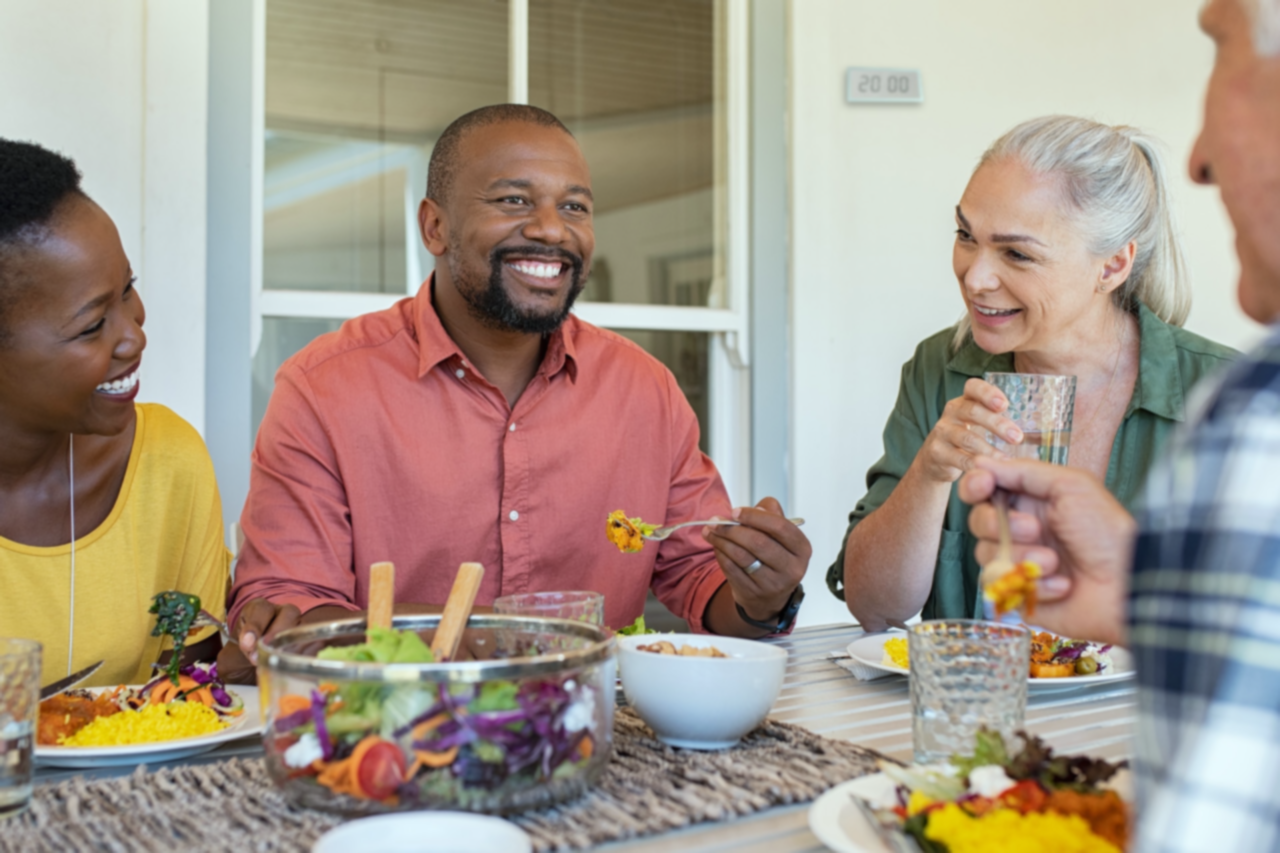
20:00
